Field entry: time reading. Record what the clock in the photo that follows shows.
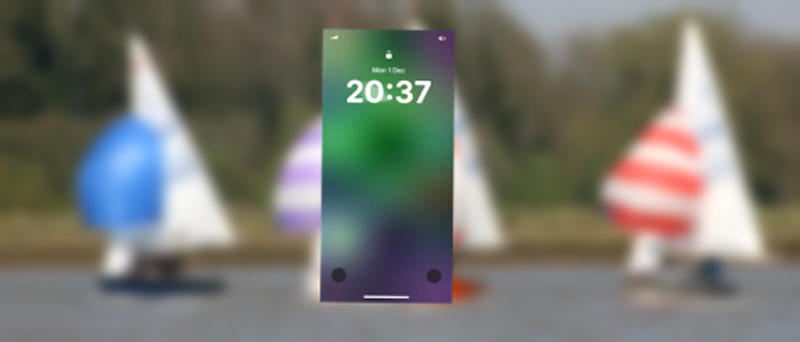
20:37
